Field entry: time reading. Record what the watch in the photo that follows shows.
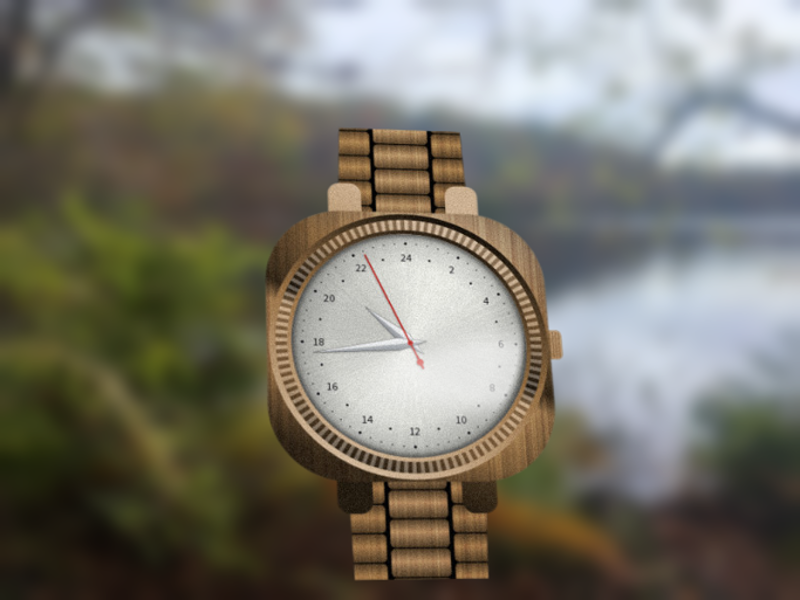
20:43:56
